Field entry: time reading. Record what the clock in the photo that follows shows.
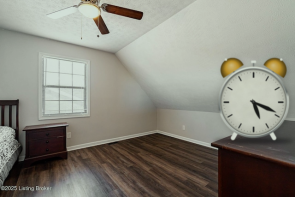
5:19
